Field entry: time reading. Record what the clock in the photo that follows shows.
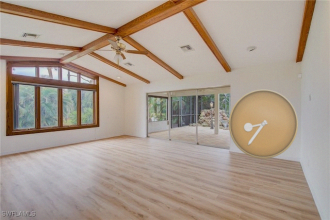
8:36
